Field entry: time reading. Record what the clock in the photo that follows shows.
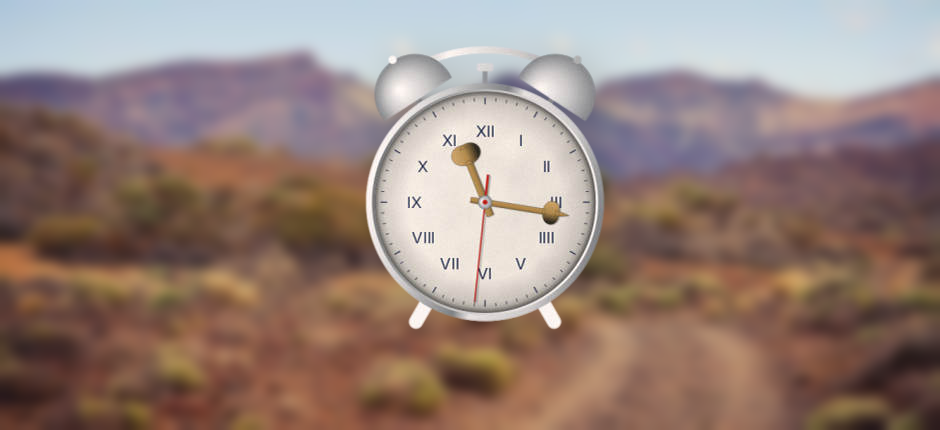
11:16:31
